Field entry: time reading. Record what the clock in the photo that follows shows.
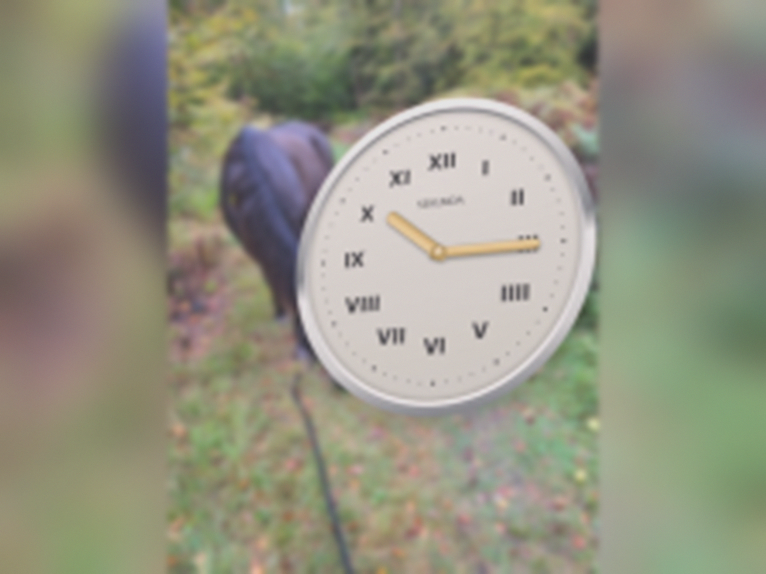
10:15
